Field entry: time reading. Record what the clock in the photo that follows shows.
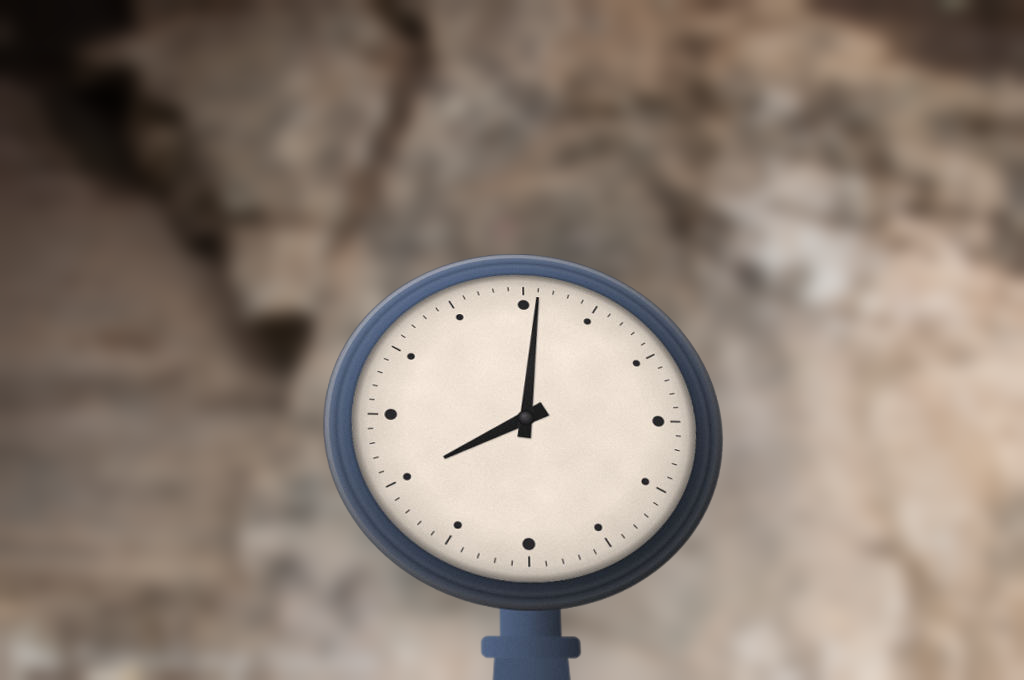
8:01
